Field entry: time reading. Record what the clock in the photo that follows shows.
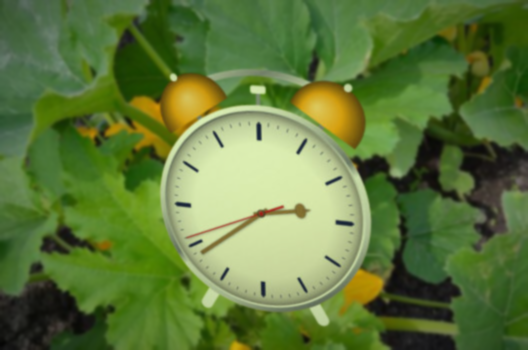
2:38:41
